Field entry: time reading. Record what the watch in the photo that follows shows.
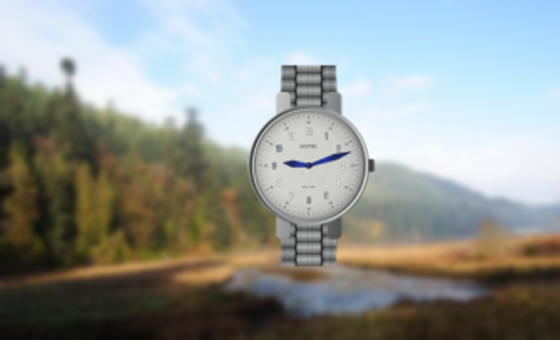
9:12
